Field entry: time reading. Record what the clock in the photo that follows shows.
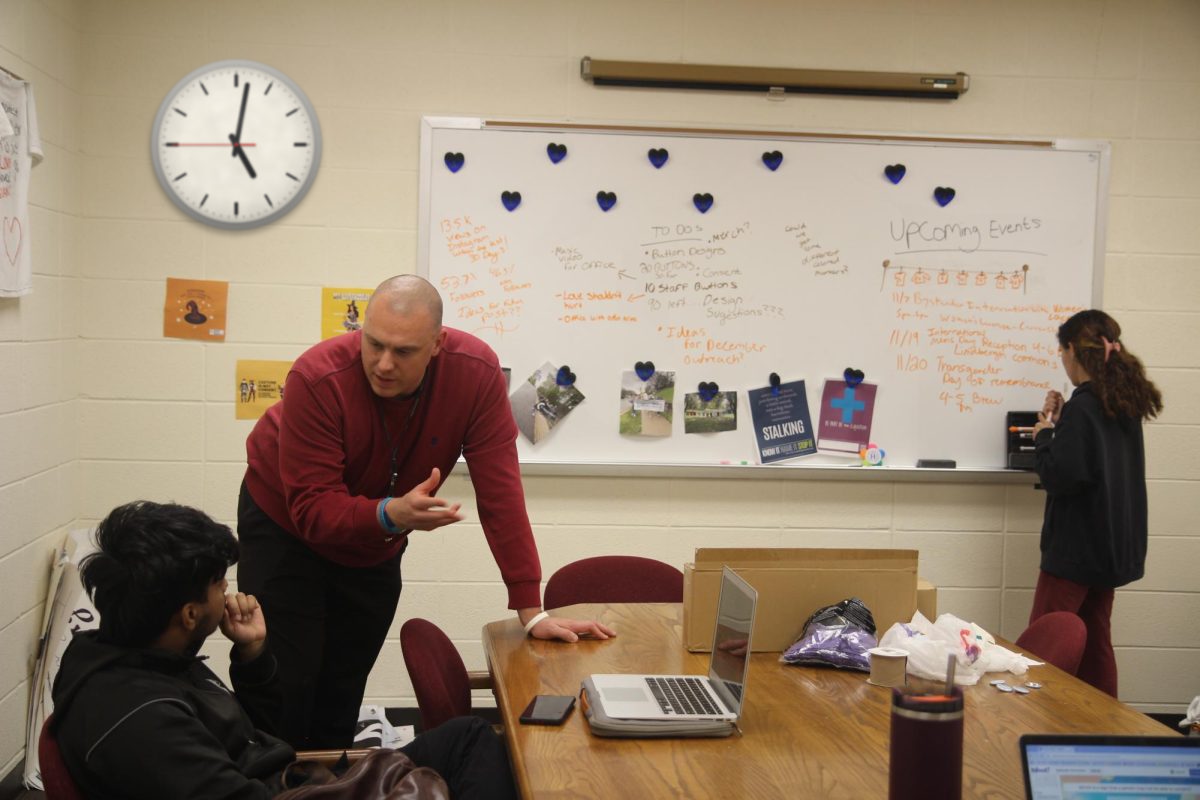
5:01:45
